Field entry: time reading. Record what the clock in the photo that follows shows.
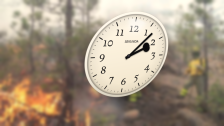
2:07
